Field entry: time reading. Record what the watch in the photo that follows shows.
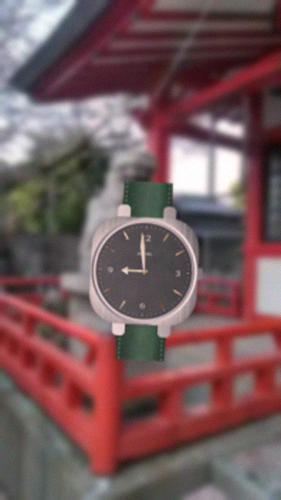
8:59
